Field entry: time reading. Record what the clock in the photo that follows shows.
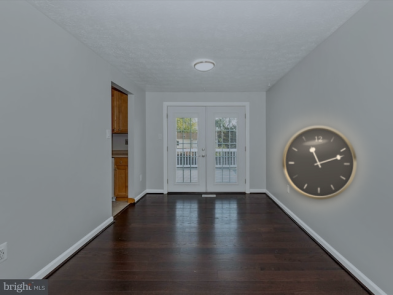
11:12
